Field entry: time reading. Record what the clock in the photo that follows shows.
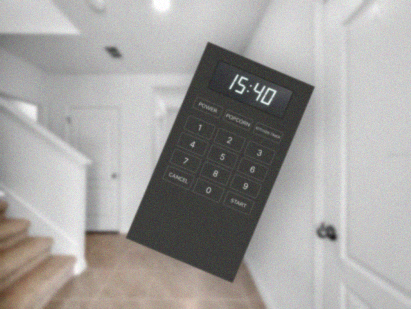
15:40
